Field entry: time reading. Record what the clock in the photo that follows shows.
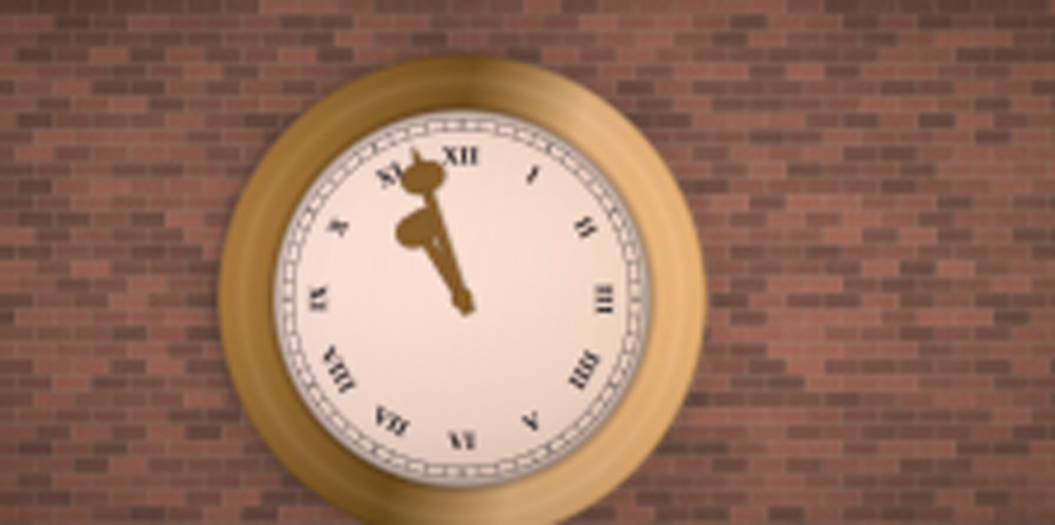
10:57
